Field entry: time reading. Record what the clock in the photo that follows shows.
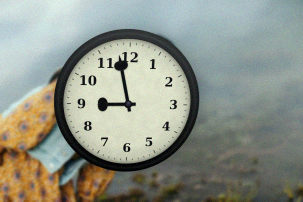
8:58
